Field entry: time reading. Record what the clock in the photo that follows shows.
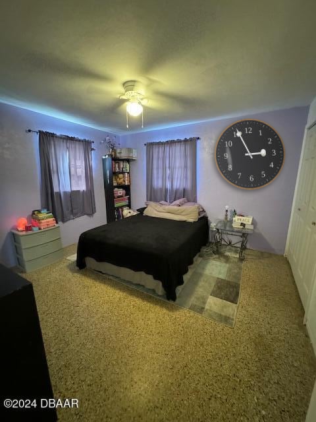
2:56
